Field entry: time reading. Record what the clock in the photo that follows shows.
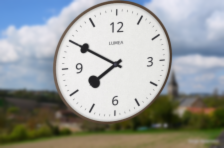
7:50
